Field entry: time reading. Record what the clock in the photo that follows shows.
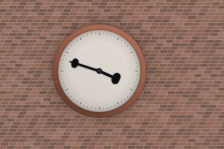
3:48
